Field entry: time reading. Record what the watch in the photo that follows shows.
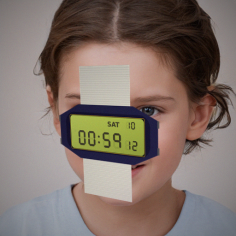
0:59:12
